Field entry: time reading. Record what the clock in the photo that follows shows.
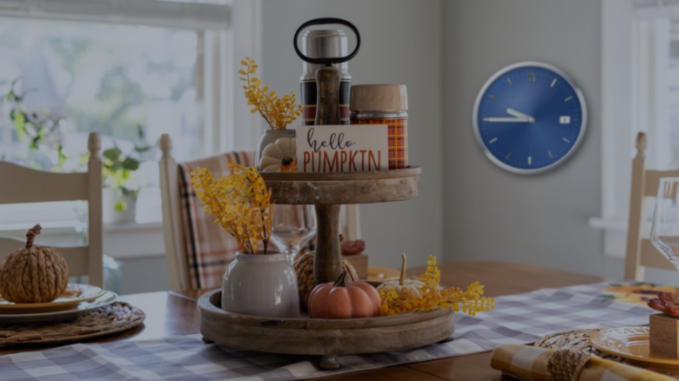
9:45
